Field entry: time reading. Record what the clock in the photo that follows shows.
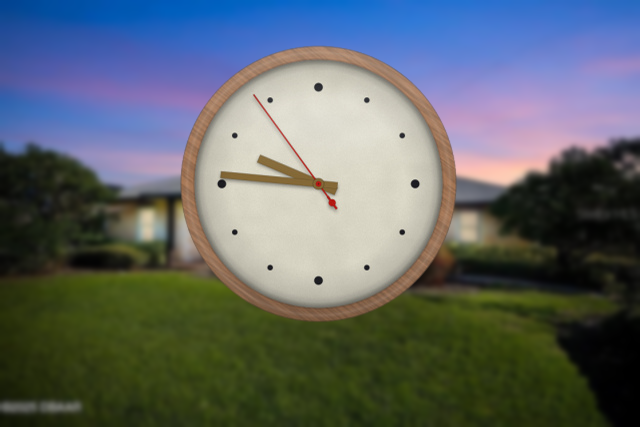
9:45:54
